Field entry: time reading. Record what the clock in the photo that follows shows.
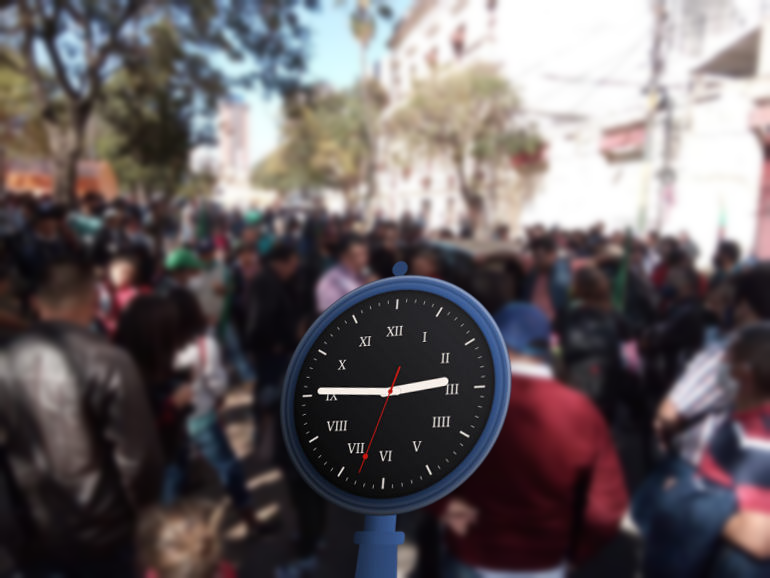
2:45:33
